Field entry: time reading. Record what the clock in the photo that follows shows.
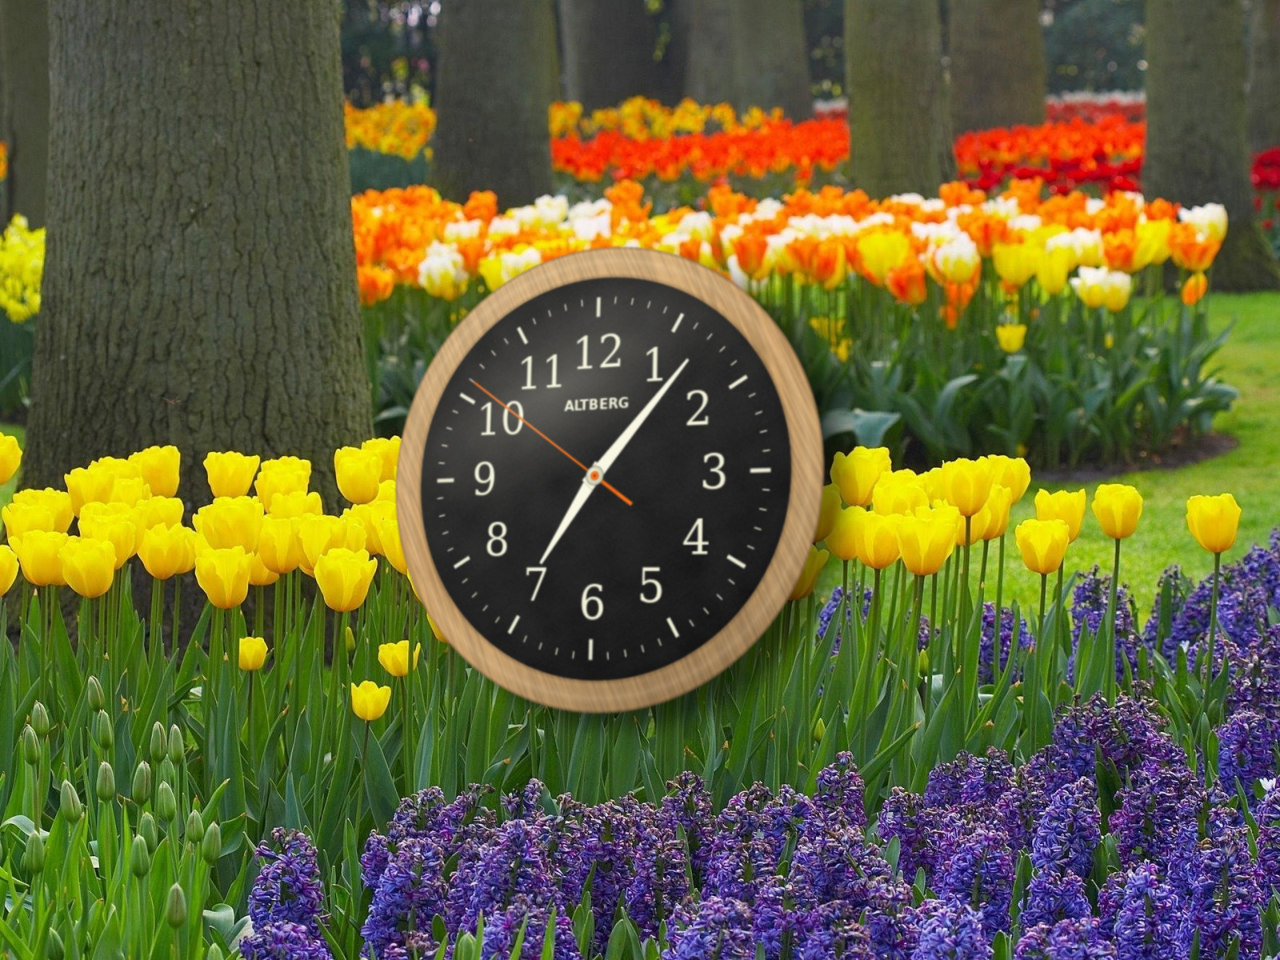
7:06:51
